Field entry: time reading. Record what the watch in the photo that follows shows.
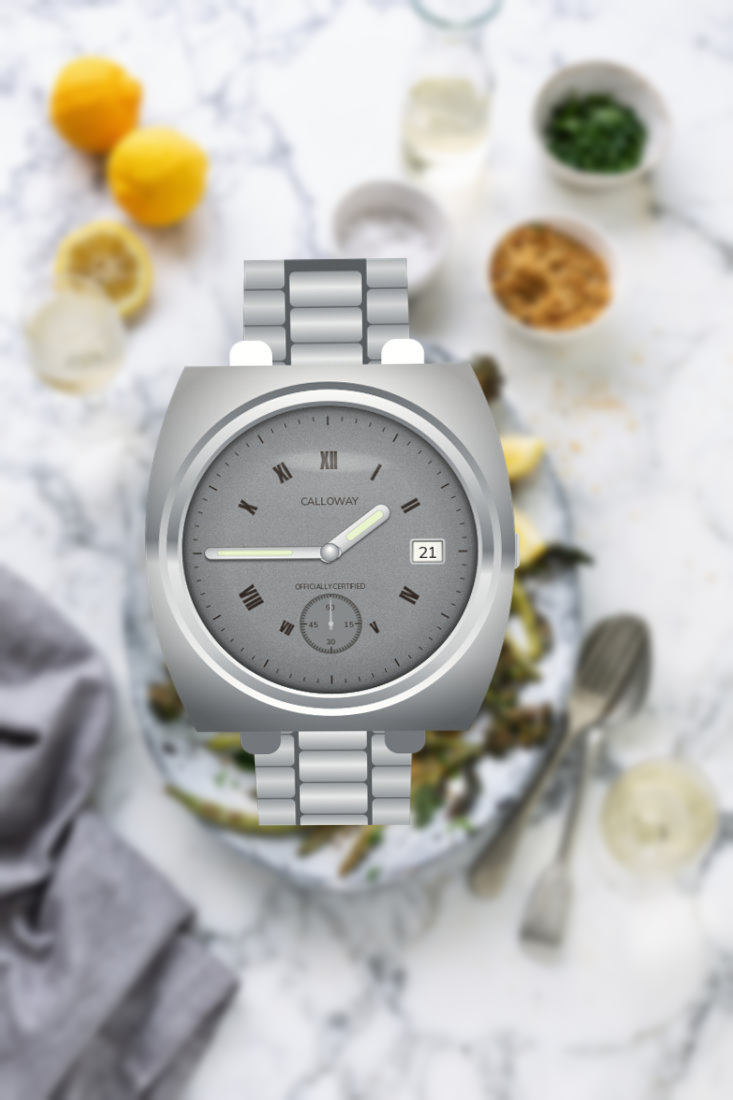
1:45
